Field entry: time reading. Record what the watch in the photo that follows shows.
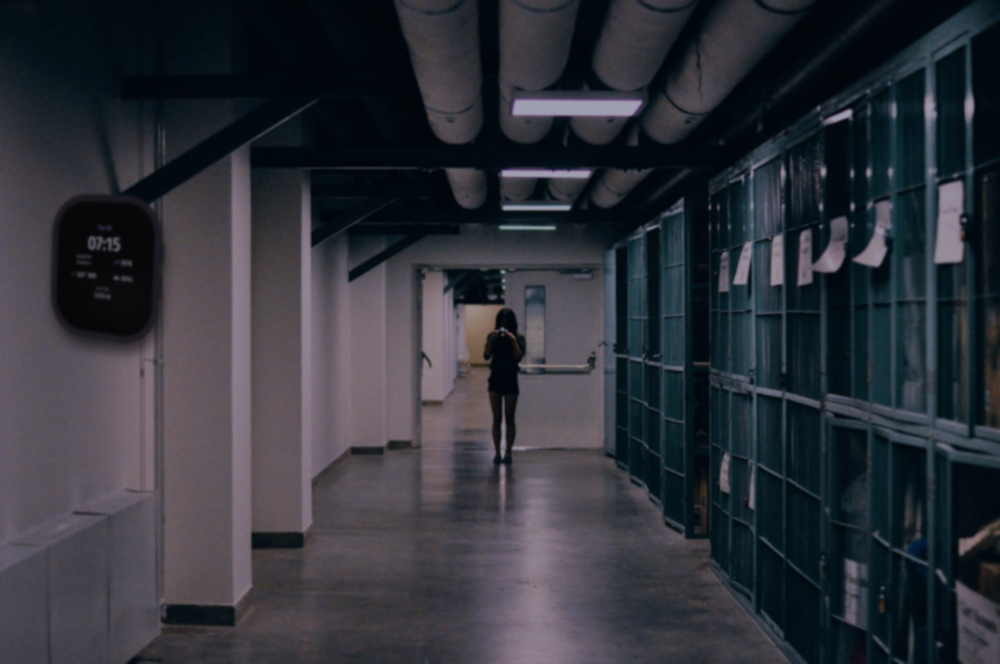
7:15
